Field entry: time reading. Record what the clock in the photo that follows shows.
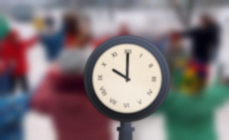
10:00
